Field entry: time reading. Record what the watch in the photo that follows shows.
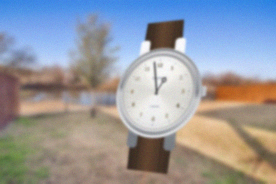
12:58
